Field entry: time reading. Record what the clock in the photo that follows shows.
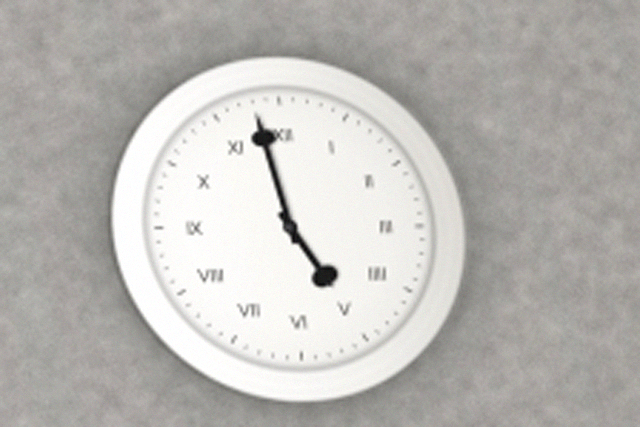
4:58
